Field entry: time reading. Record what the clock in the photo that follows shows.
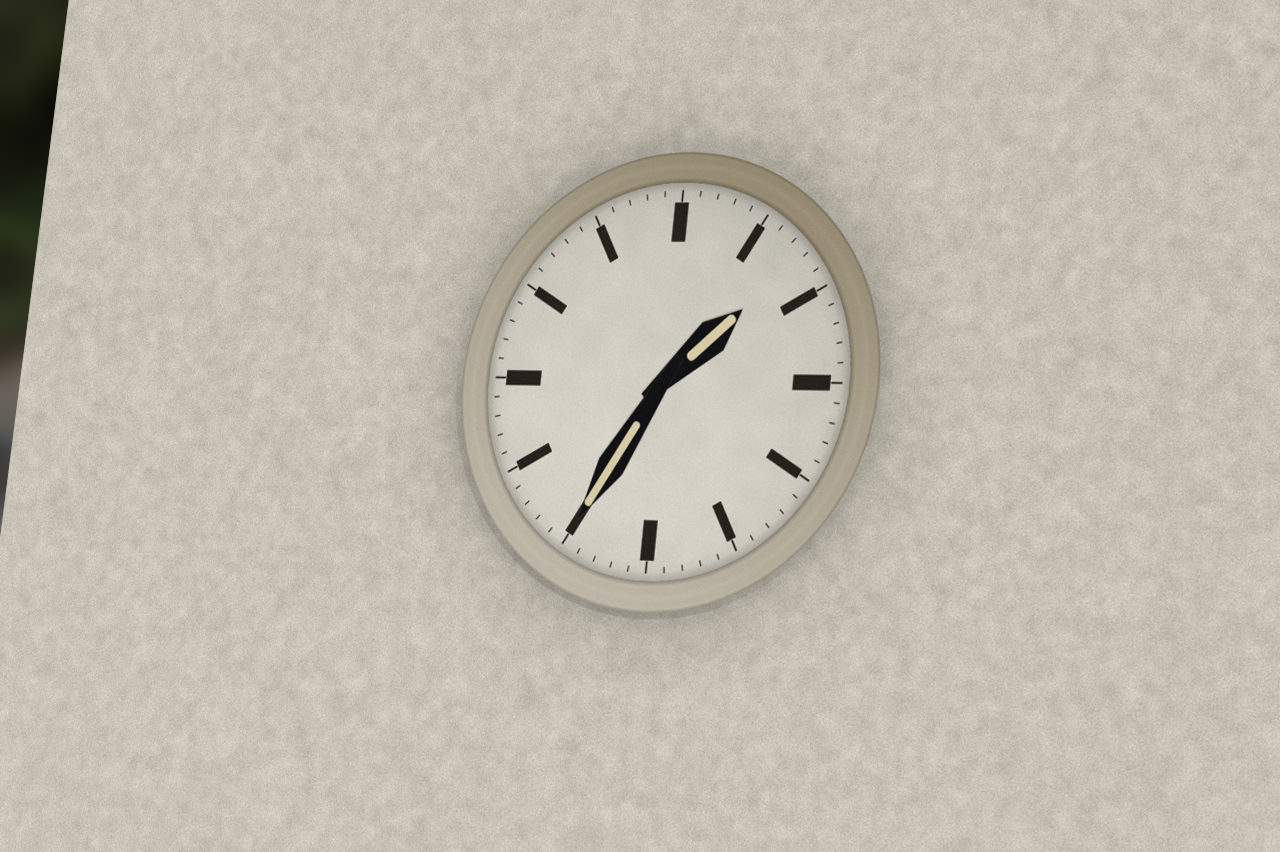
1:35
